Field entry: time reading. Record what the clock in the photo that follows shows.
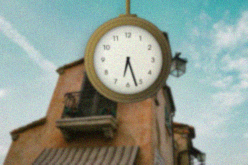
6:27
